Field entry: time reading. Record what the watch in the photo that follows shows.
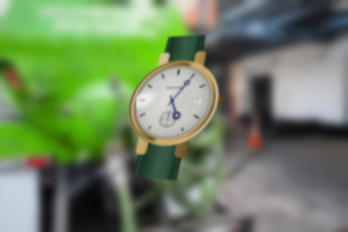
5:05
